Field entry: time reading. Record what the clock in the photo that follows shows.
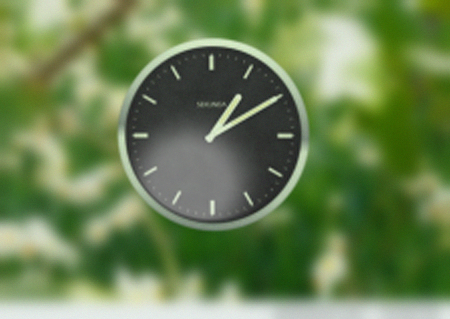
1:10
